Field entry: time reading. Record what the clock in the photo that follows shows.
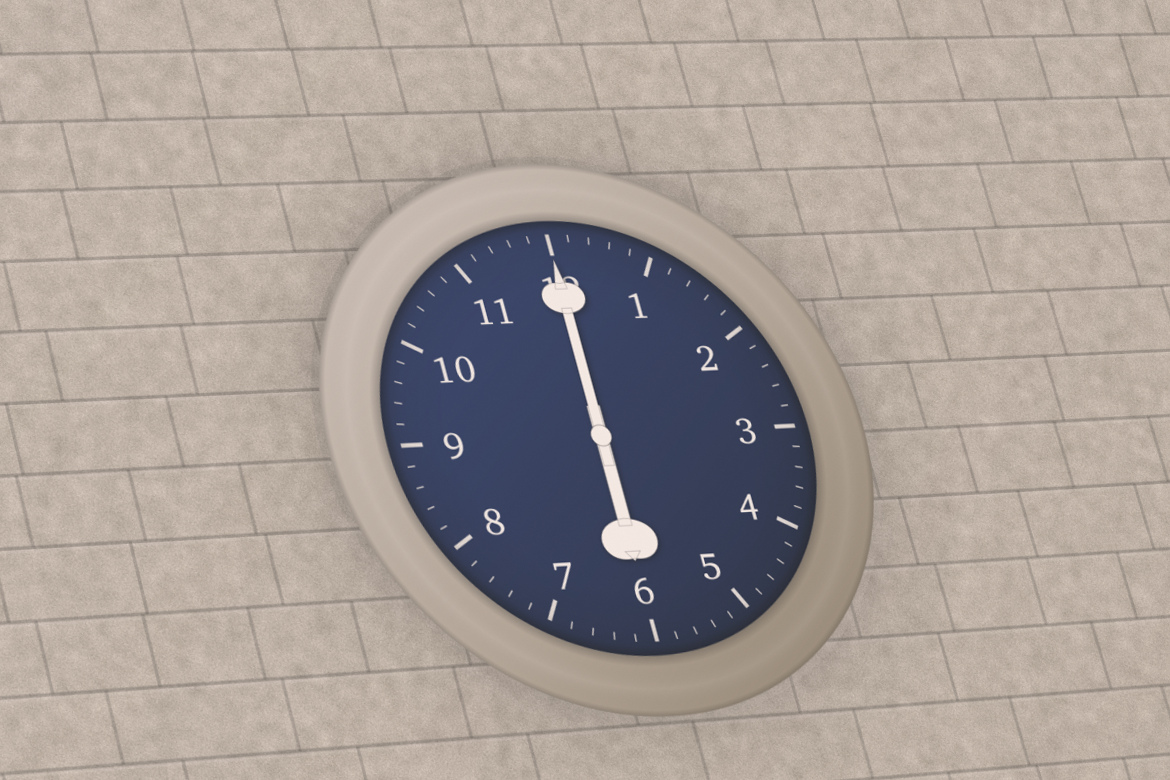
6:00
